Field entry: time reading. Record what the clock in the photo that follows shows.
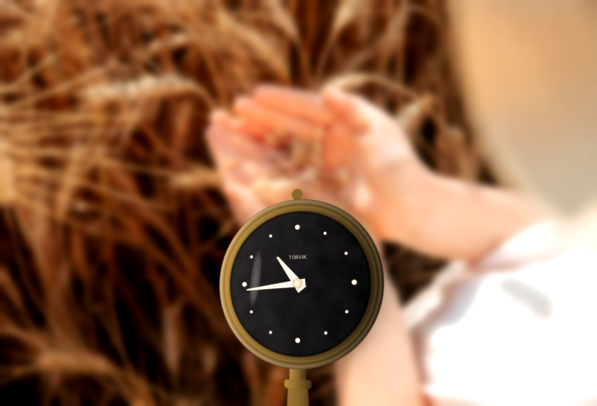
10:44
